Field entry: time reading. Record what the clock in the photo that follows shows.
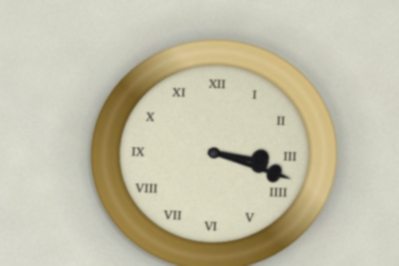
3:18
